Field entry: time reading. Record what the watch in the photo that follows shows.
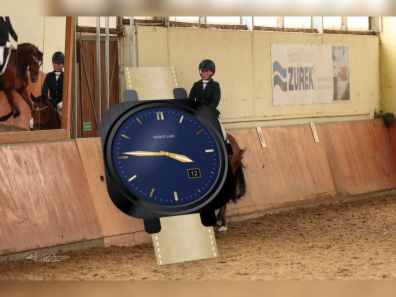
3:46
